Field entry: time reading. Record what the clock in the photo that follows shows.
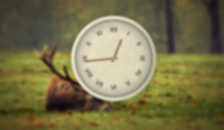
12:44
